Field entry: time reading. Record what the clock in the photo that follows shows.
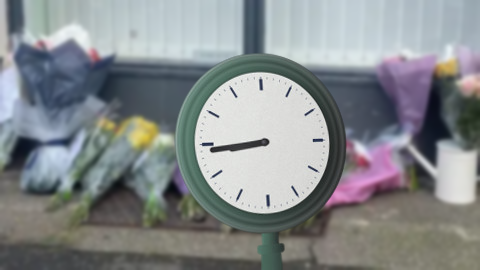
8:44
